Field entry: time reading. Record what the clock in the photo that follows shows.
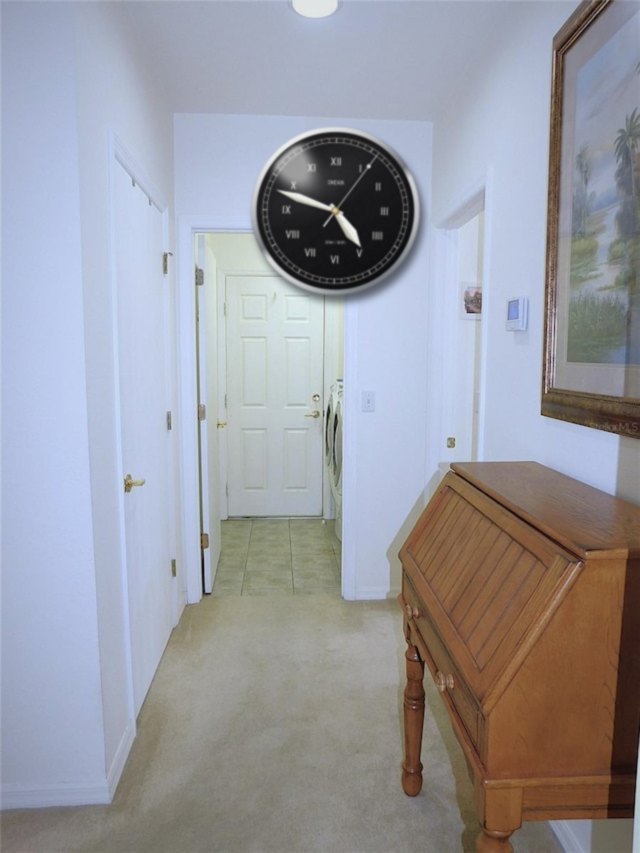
4:48:06
